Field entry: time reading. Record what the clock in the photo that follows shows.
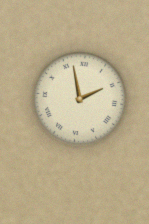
1:57
